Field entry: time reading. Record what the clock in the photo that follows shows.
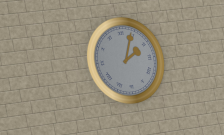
2:04
